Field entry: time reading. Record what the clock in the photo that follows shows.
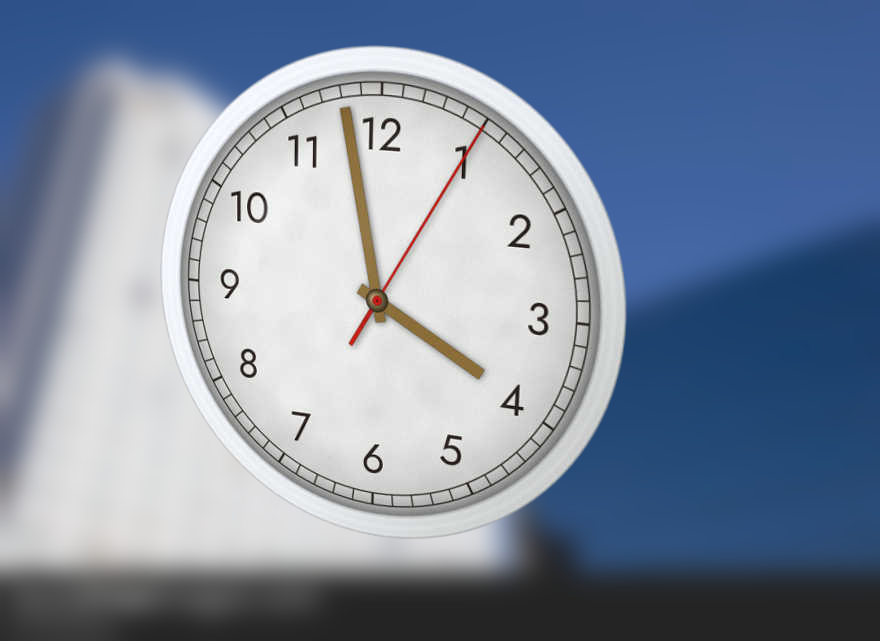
3:58:05
